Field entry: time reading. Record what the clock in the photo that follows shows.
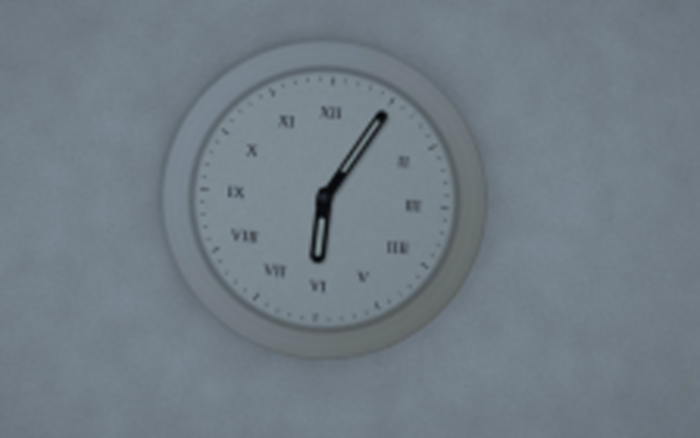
6:05
